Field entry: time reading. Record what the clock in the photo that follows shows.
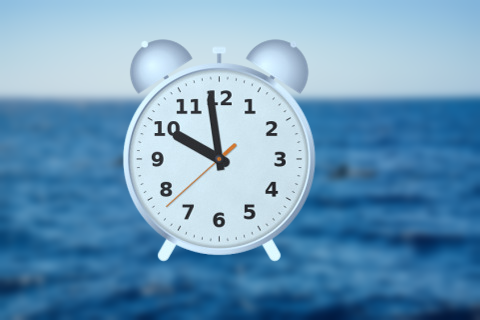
9:58:38
